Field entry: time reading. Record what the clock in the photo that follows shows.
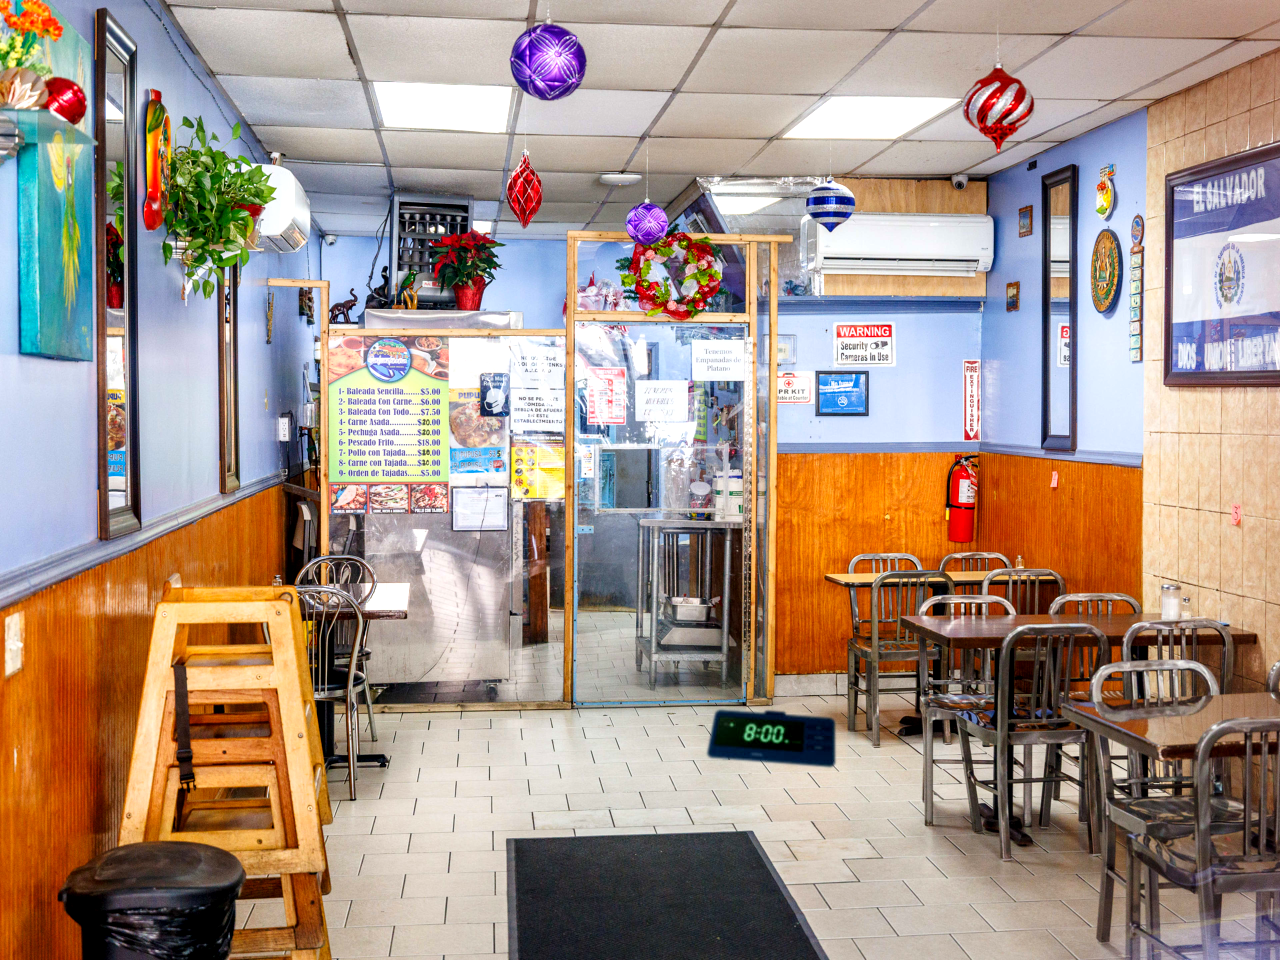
8:00
